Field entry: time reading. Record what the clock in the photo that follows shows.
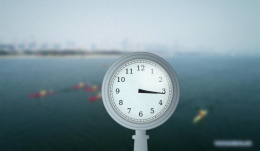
3:16
